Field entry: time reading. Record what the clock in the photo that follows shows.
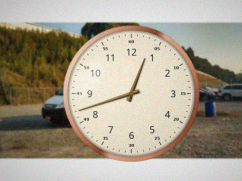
12:42
